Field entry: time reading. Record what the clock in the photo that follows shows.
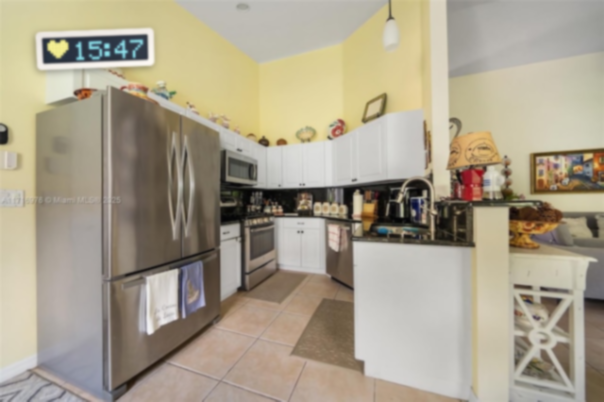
15:47
